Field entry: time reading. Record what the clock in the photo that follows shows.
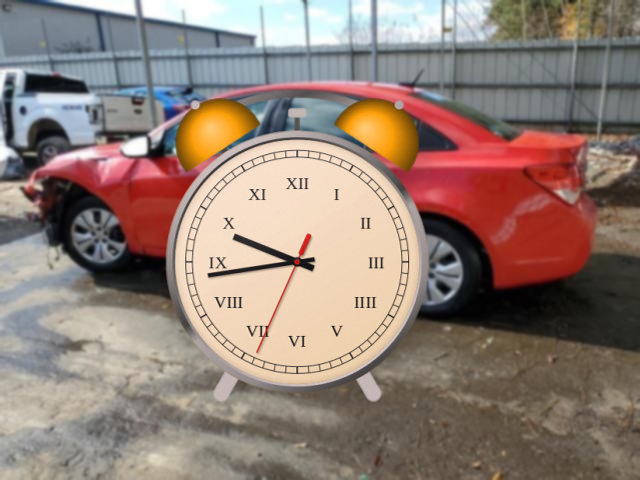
9:43:34
